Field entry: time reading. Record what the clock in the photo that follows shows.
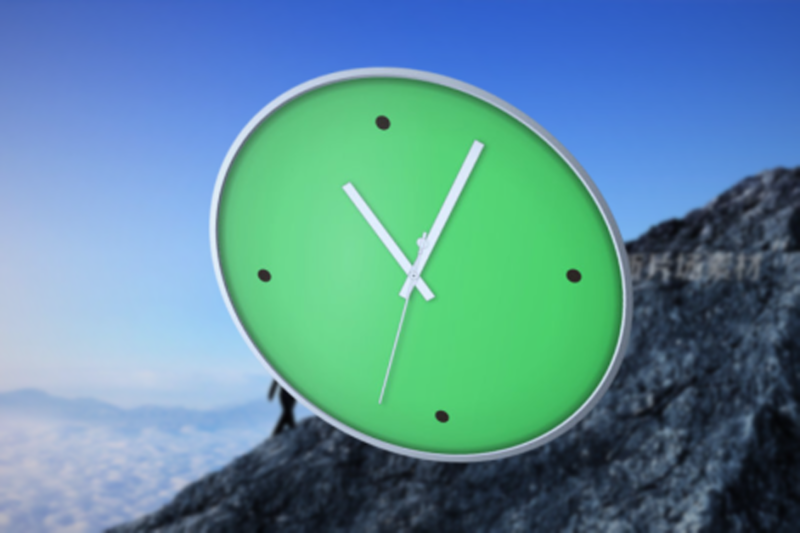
11:05:34
